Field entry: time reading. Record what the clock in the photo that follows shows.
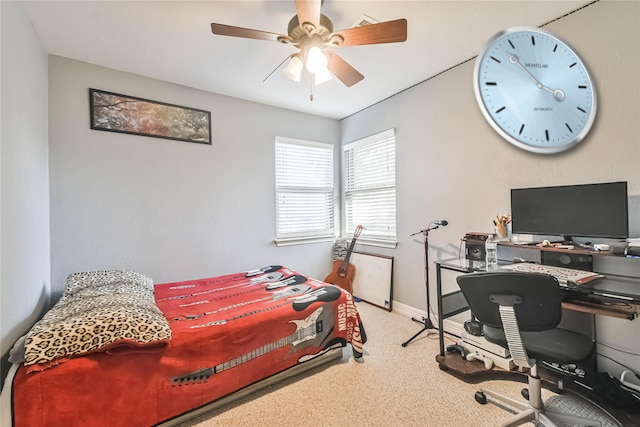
3:53
